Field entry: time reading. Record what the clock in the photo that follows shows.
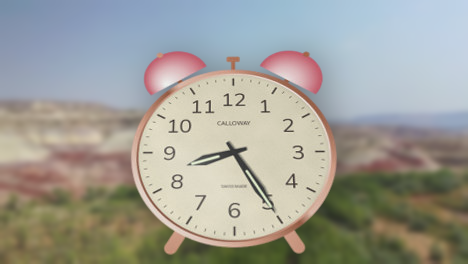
8:25
